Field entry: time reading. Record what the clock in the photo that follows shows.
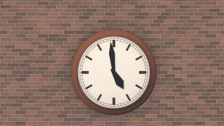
4:59
